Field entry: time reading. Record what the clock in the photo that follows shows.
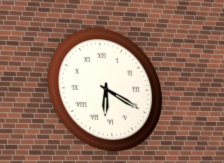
6:20
